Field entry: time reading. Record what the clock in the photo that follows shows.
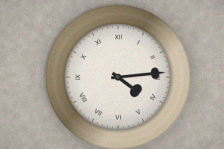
4:14
